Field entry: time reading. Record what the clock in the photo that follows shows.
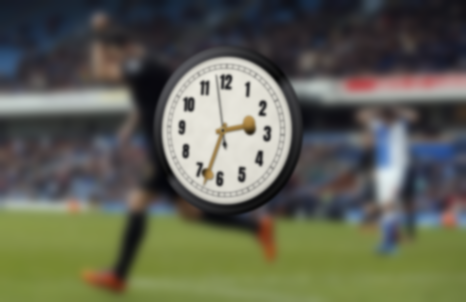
2:32:58
